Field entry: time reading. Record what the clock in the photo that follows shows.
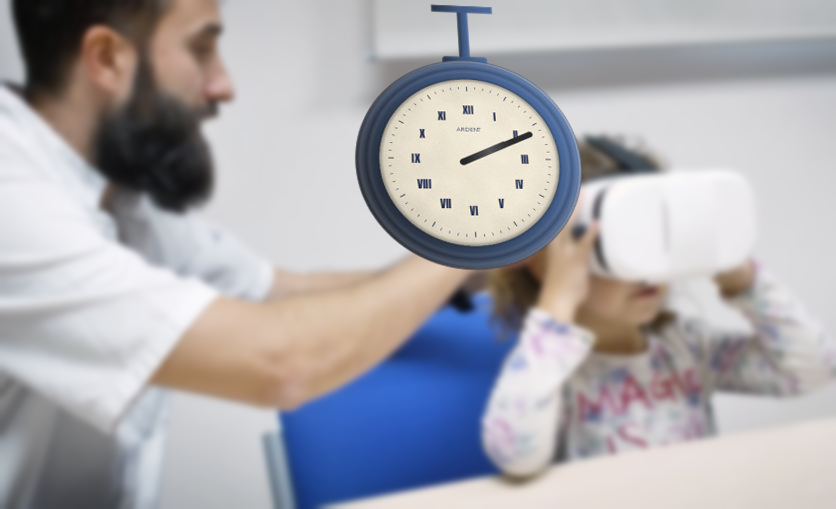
2:11
